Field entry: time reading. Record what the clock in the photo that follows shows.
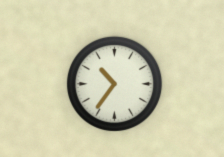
10:36
